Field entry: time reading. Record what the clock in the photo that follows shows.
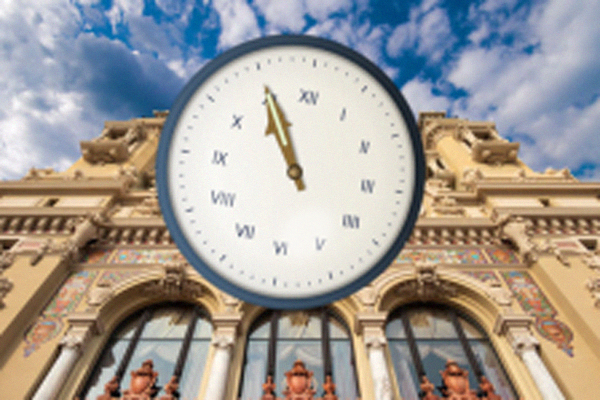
10:55
